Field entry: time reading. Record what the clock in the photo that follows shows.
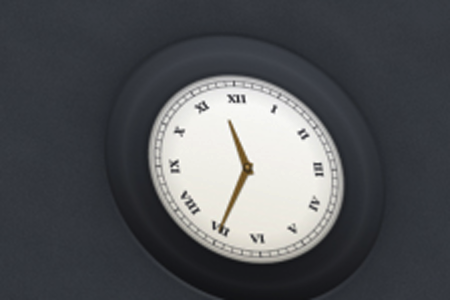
11:35
